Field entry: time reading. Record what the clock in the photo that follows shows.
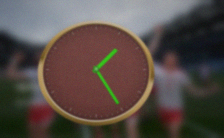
1:25
